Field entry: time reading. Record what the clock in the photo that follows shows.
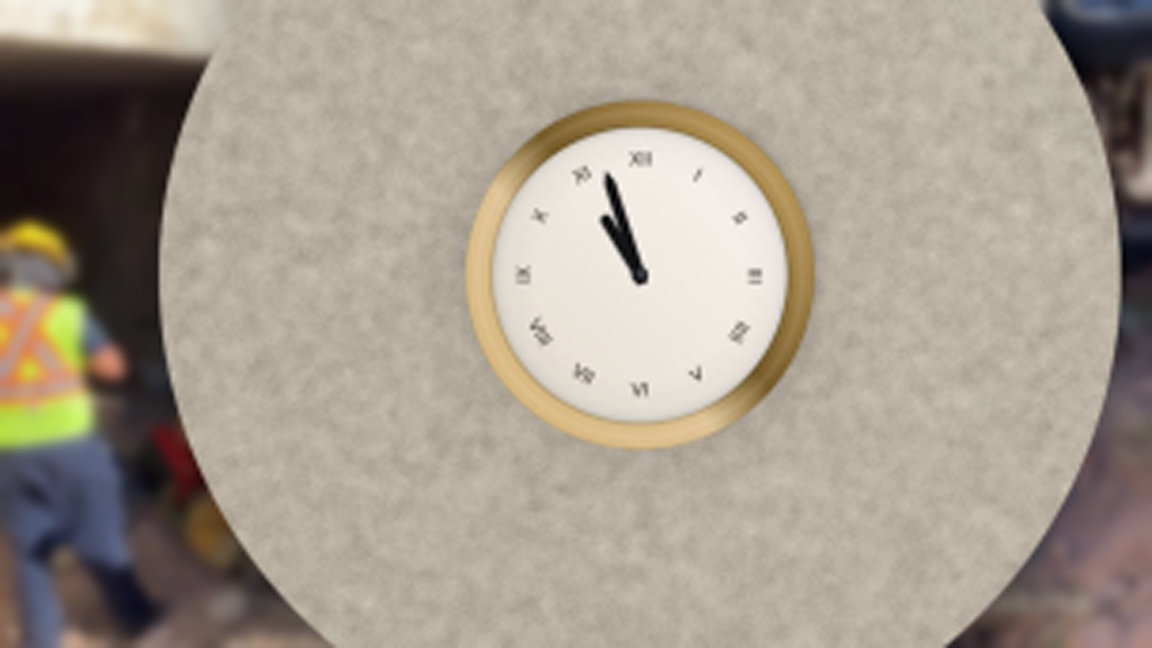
10:57
